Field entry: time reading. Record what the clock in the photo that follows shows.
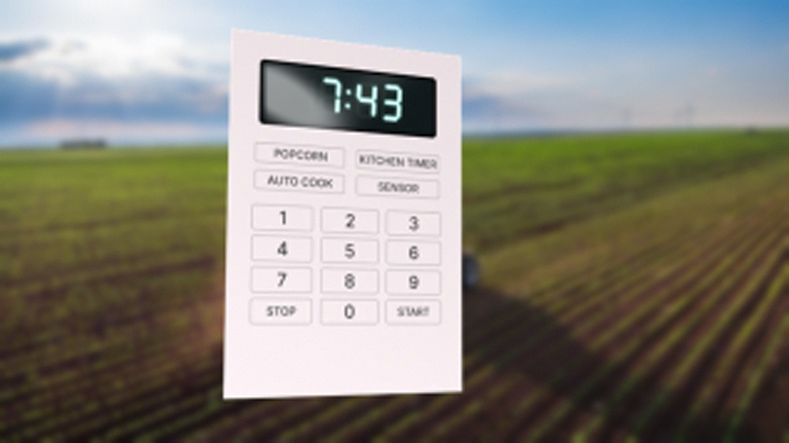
7:43
